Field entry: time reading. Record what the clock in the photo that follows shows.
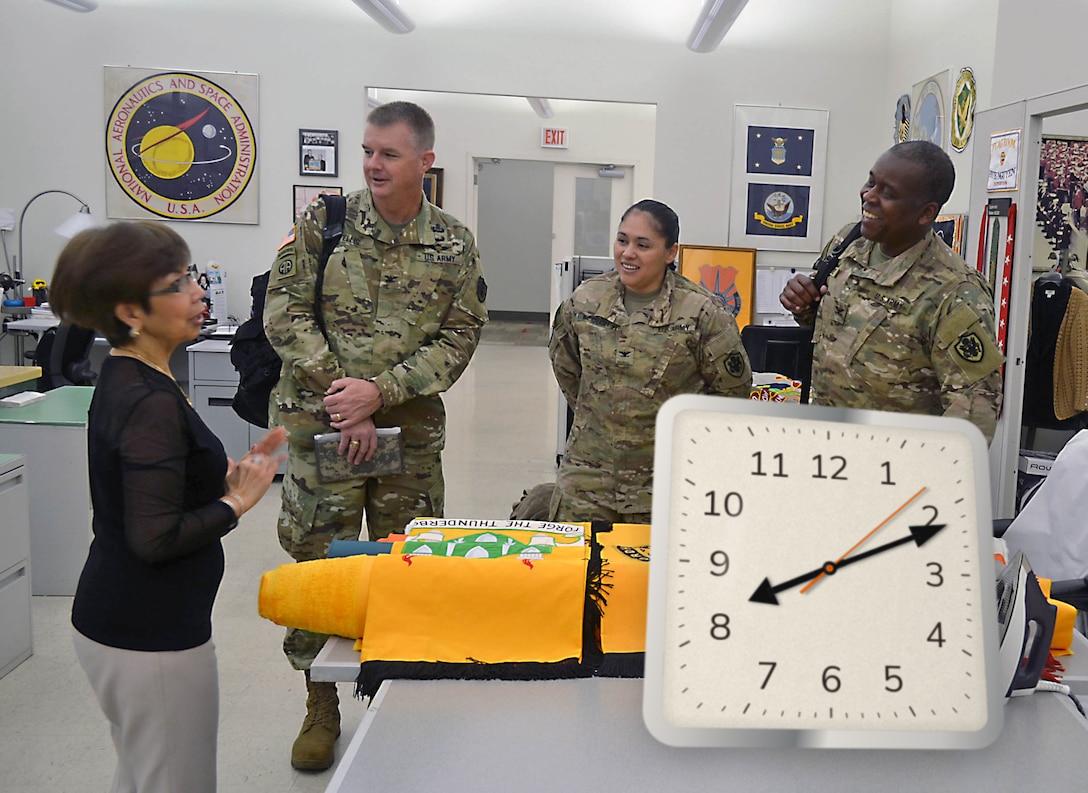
8:11:08
